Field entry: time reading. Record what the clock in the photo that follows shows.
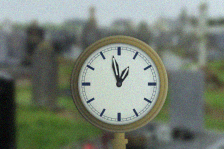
12:58
